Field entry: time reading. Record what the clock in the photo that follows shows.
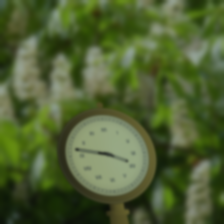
3:47
